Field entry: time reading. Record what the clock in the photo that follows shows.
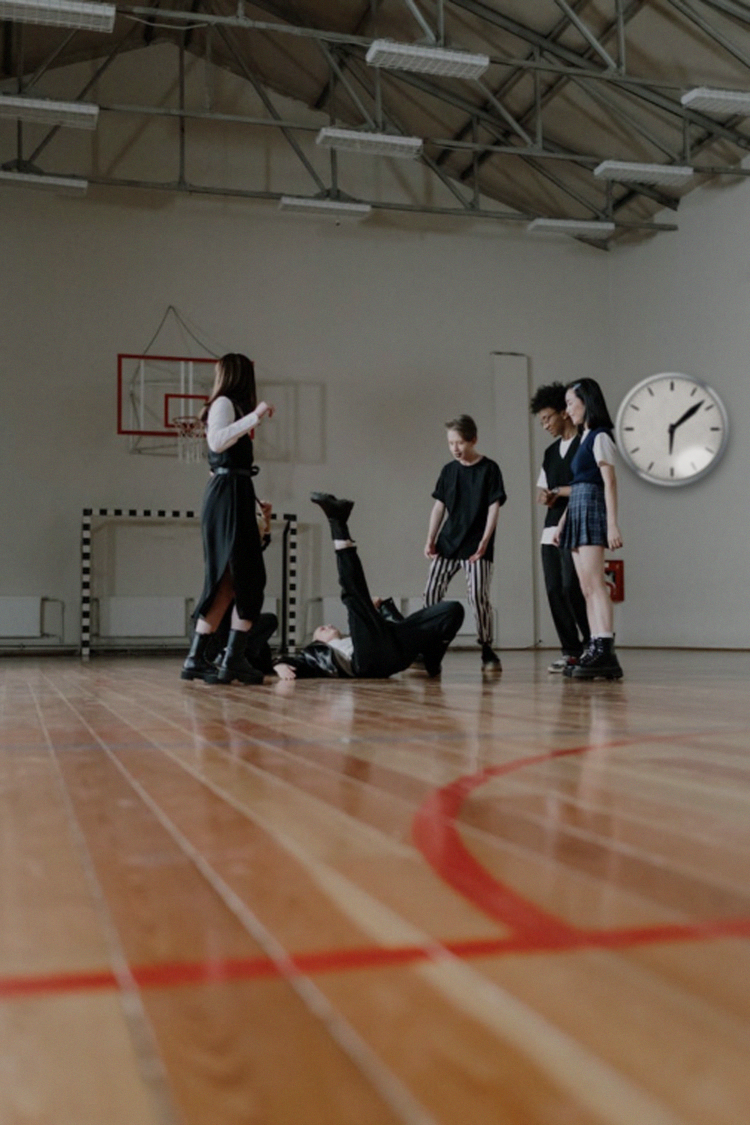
6:08
